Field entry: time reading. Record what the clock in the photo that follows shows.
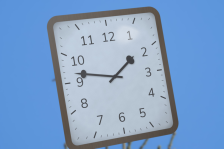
1:47
